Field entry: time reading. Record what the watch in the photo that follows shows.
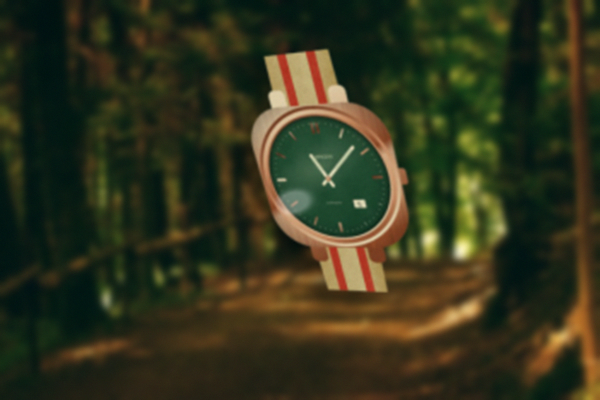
11:08
